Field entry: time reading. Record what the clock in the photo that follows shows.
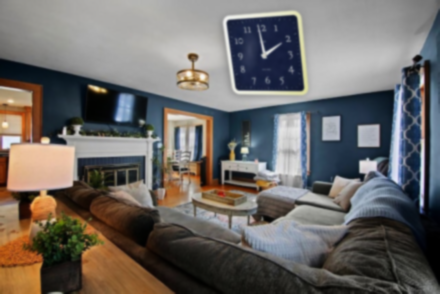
1:59
